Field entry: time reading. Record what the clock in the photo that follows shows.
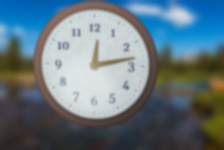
12:13
